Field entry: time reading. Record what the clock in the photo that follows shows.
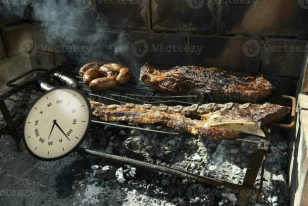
6:22
